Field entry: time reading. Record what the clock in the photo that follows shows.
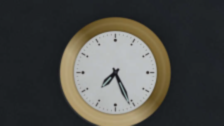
7:26
